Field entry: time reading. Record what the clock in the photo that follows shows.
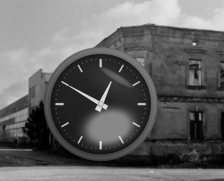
12:50
